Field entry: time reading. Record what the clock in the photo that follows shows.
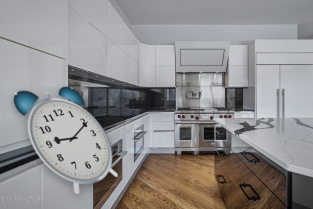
9:11
